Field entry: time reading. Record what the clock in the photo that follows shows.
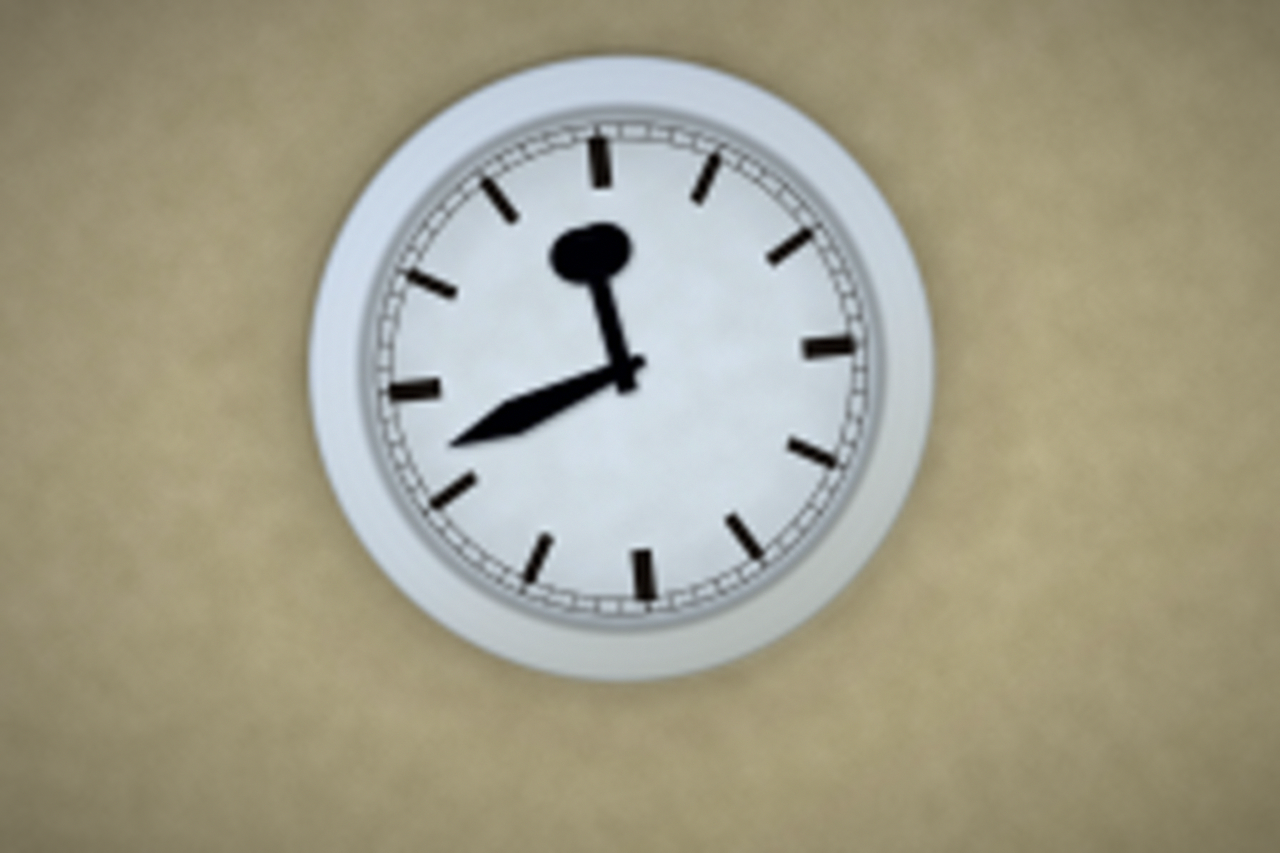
11:42
